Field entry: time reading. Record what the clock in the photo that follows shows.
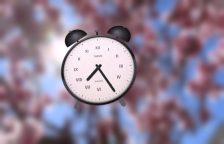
7:25
